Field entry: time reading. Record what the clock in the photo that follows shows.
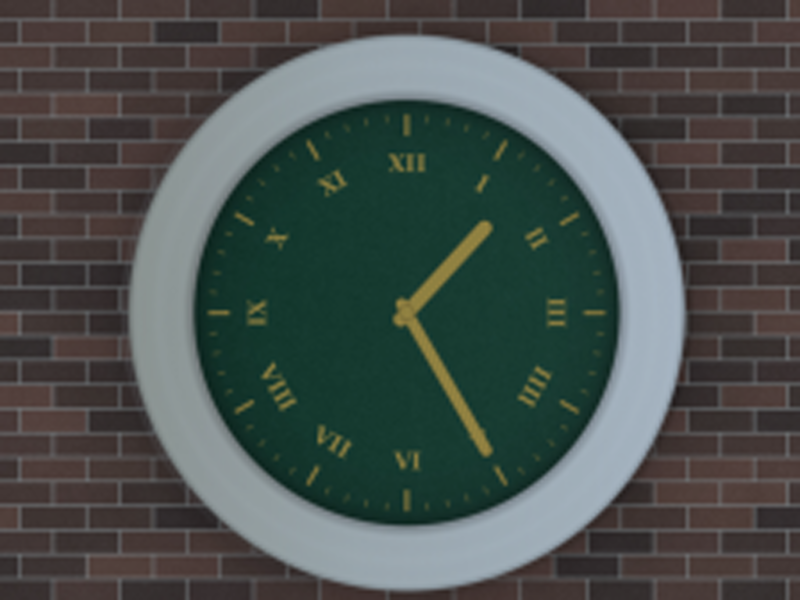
1:25
